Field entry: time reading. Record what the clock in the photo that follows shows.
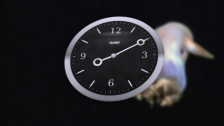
8:10
